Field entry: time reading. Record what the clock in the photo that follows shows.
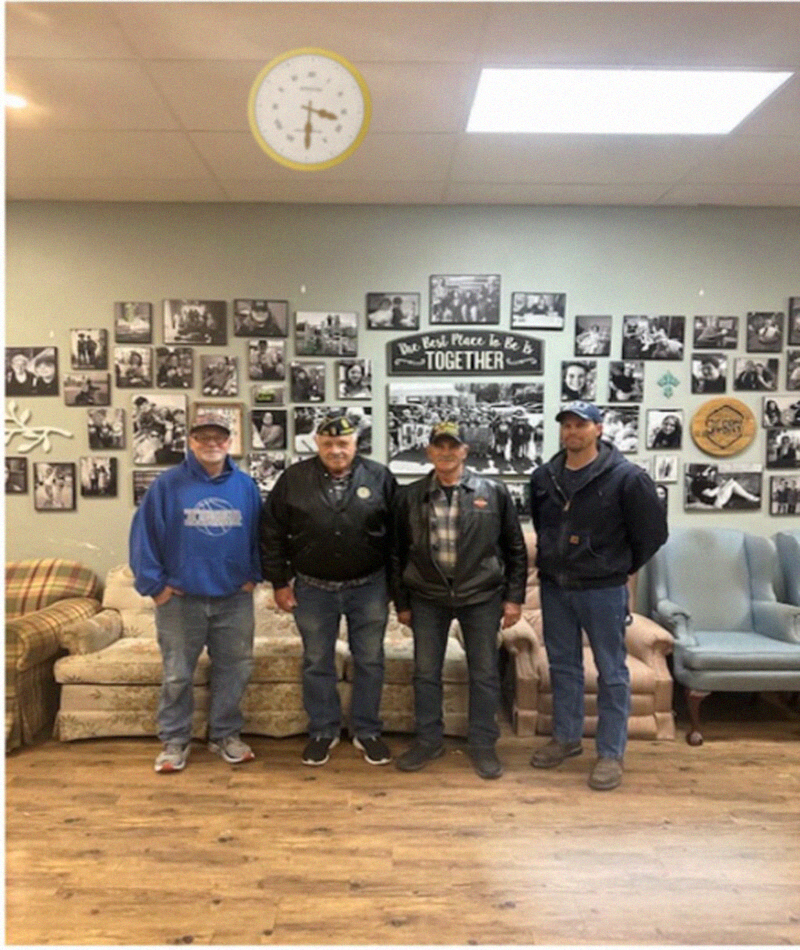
3:30
